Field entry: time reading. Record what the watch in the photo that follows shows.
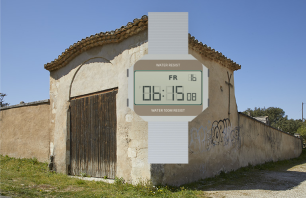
6:15:08
